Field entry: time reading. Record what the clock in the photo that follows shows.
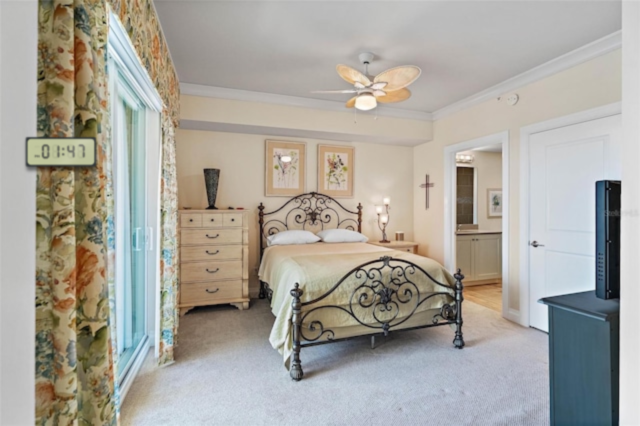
1:47
